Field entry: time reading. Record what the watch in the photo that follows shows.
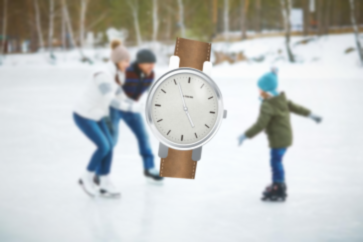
4:56
